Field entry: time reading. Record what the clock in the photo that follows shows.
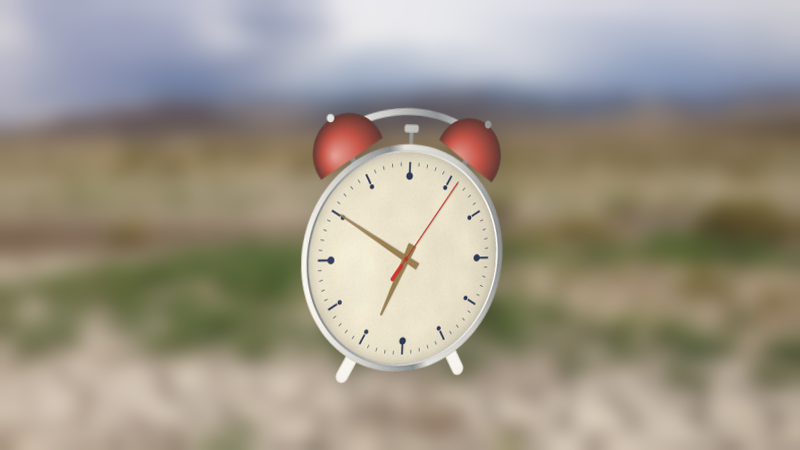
6:50:06
